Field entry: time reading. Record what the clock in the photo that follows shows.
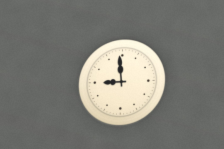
8:59
